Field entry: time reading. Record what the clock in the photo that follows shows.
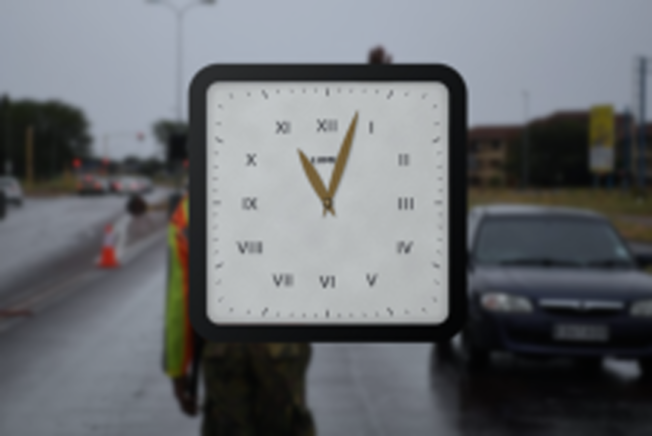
11:03
